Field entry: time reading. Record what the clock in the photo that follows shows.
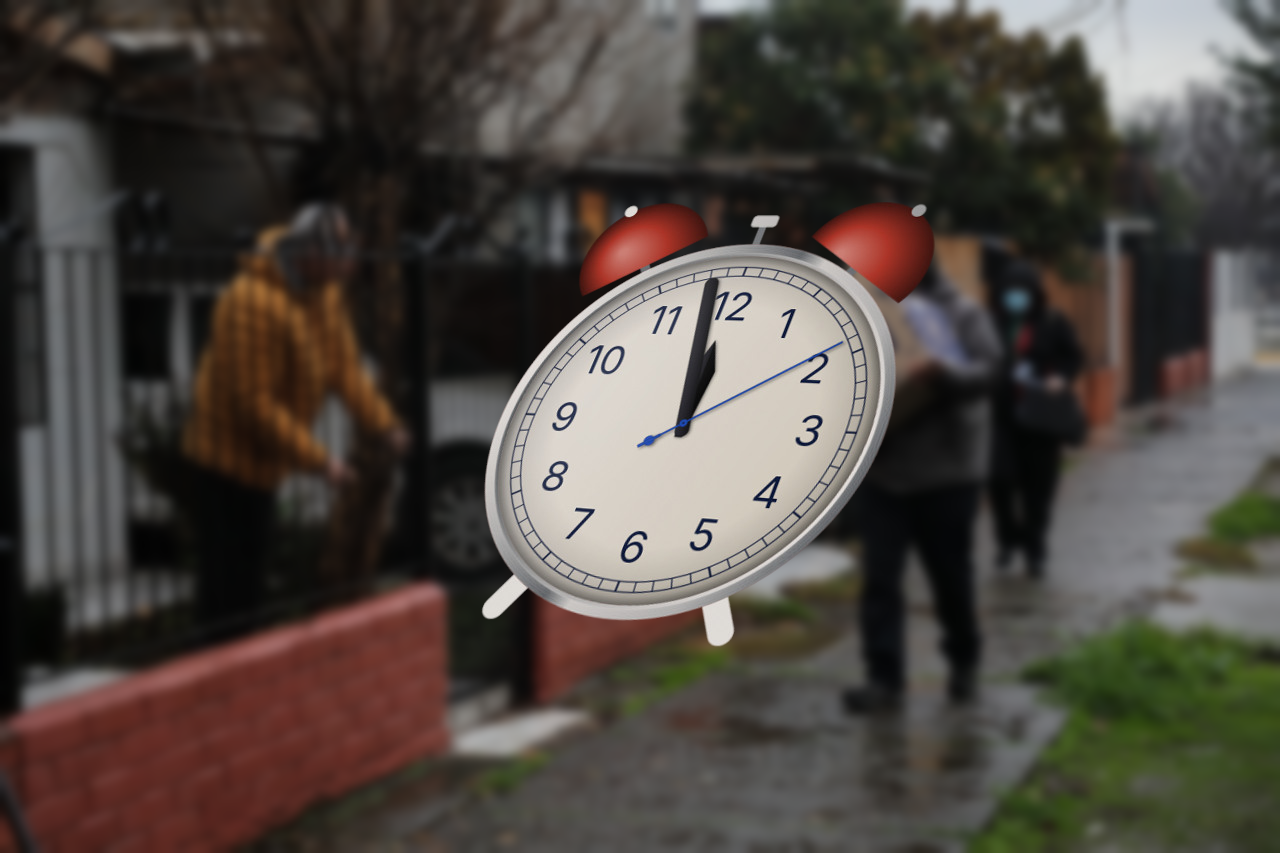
11:58:09
